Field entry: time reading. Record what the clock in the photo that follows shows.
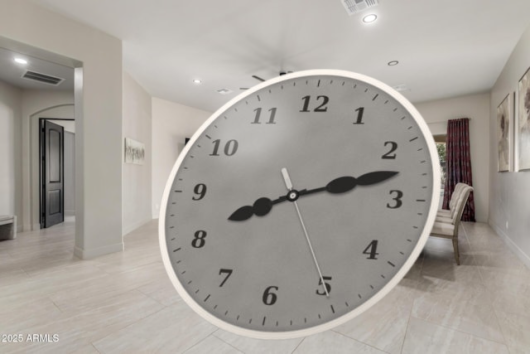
8:12:25
